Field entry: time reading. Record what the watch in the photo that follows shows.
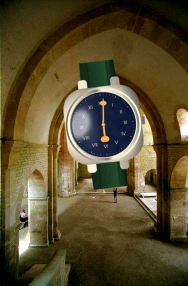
6:01
